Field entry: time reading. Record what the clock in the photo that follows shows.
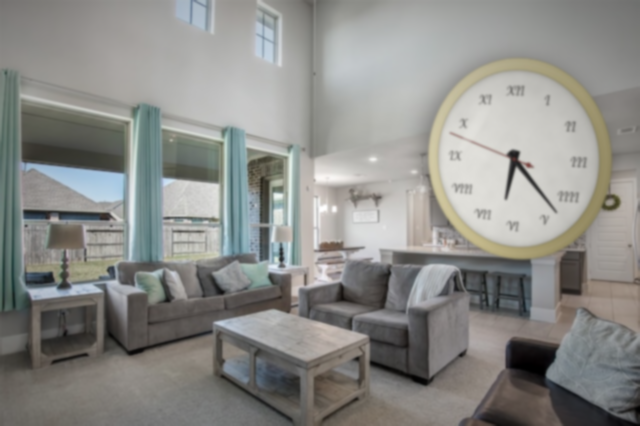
6:22:48
